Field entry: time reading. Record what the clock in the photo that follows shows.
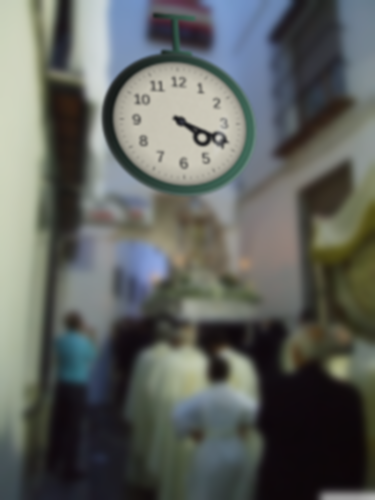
4:19
